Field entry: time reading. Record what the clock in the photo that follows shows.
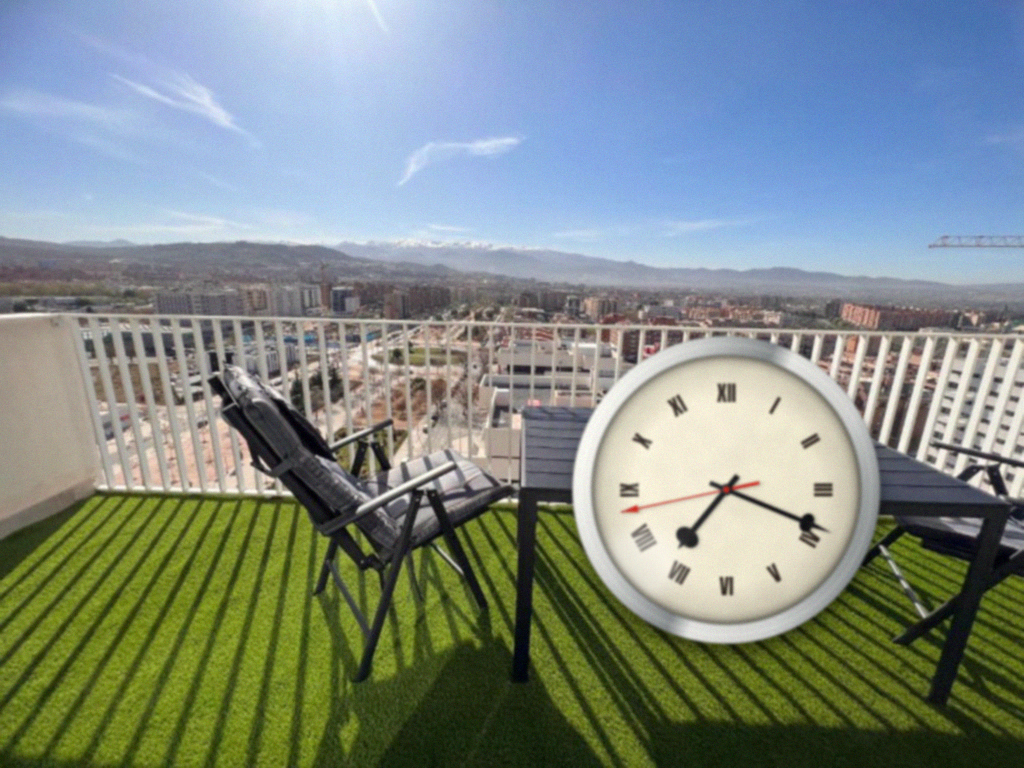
7:18:43
